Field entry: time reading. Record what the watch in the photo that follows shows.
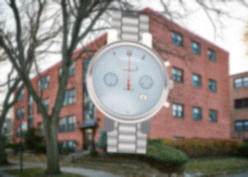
12:55
